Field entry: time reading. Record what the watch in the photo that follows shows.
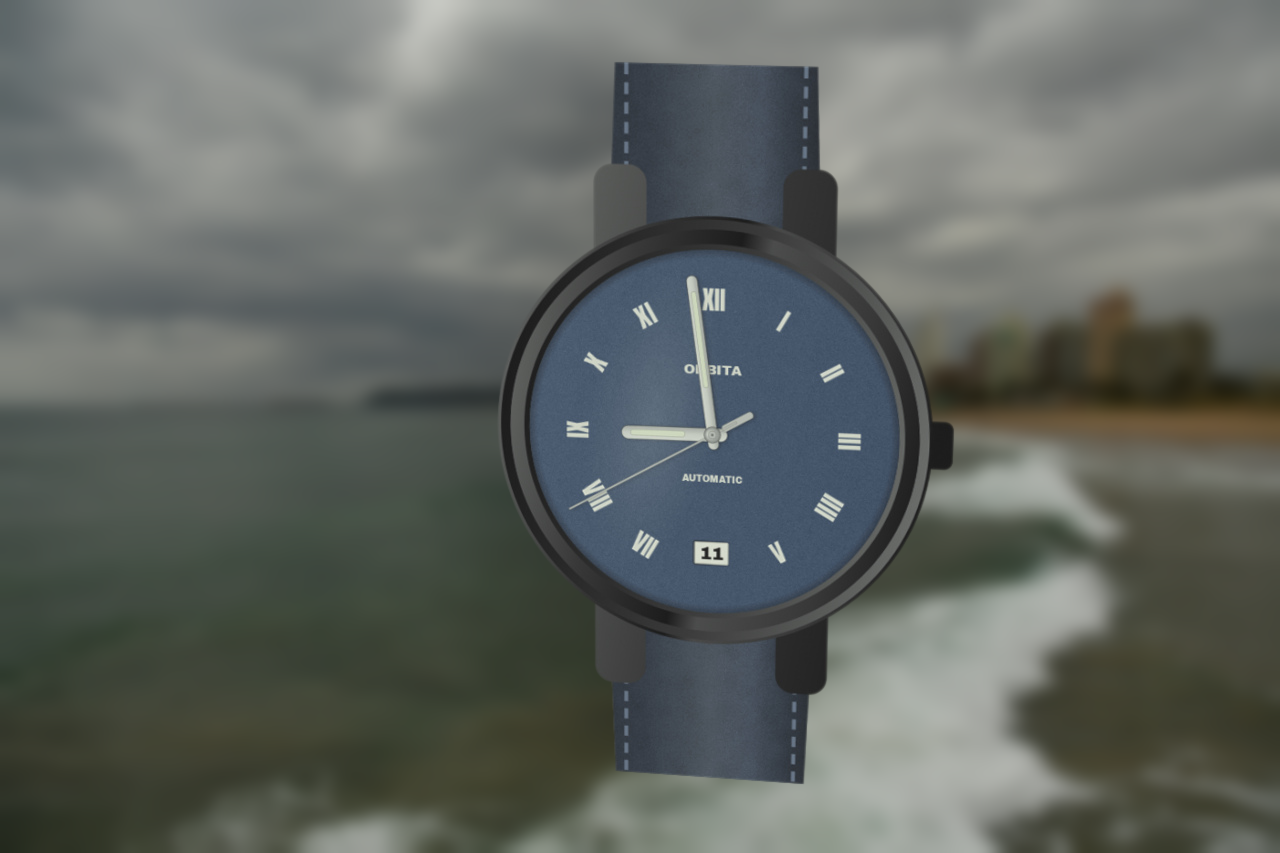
8:58:40
